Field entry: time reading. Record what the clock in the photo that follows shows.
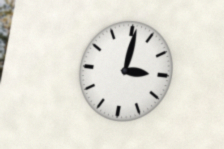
3:01
